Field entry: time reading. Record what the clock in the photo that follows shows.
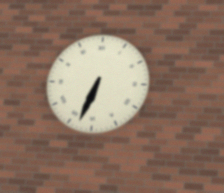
6:33
